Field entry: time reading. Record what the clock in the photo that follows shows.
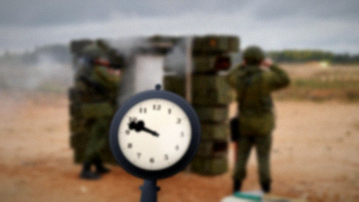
9:48
